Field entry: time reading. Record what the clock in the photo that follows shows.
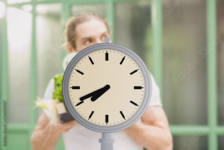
7:41
